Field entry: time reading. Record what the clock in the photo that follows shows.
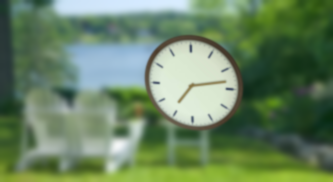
7:13
